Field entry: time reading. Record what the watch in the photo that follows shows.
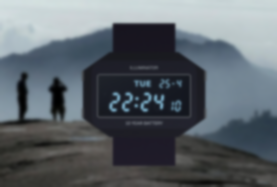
22:24
